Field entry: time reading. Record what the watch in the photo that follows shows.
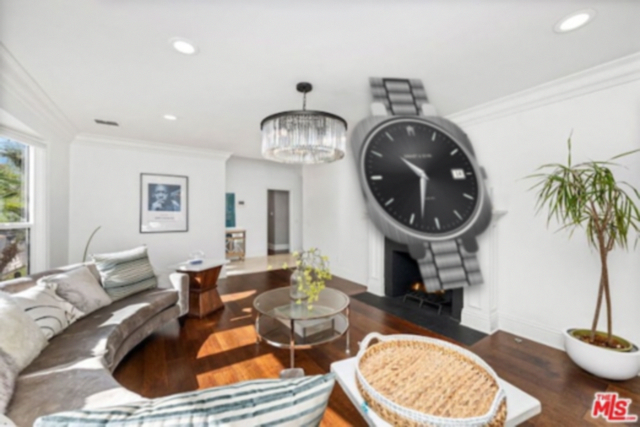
10:33
